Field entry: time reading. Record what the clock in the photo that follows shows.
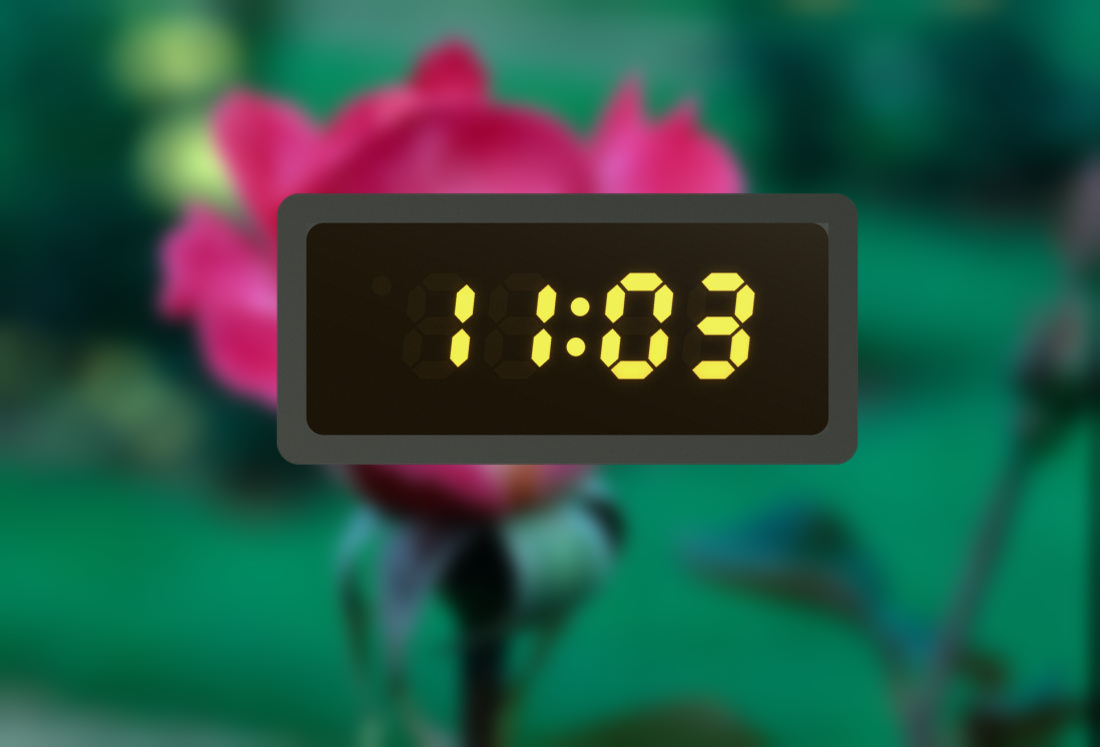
11:03
